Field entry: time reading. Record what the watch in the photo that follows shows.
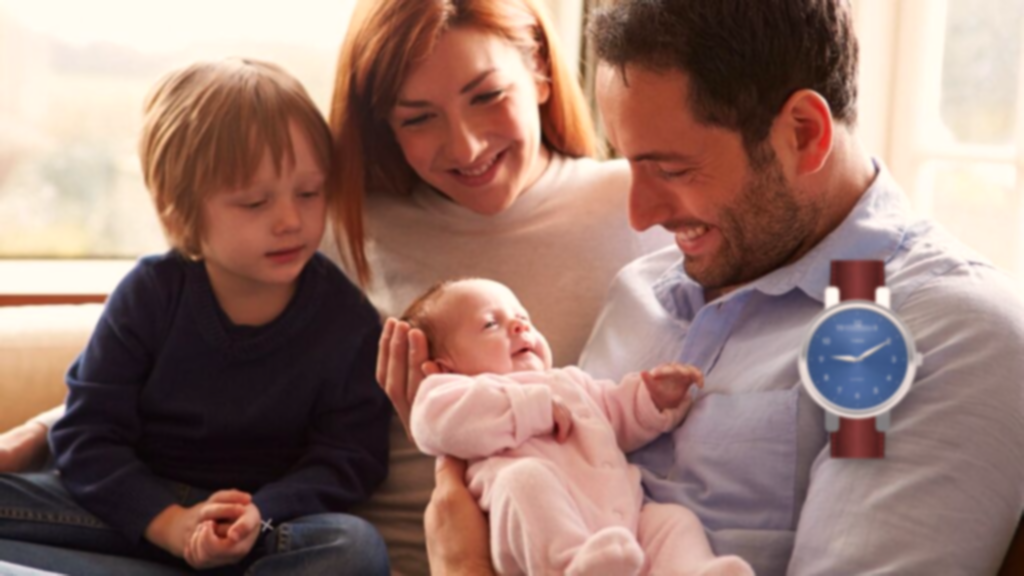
9:10
